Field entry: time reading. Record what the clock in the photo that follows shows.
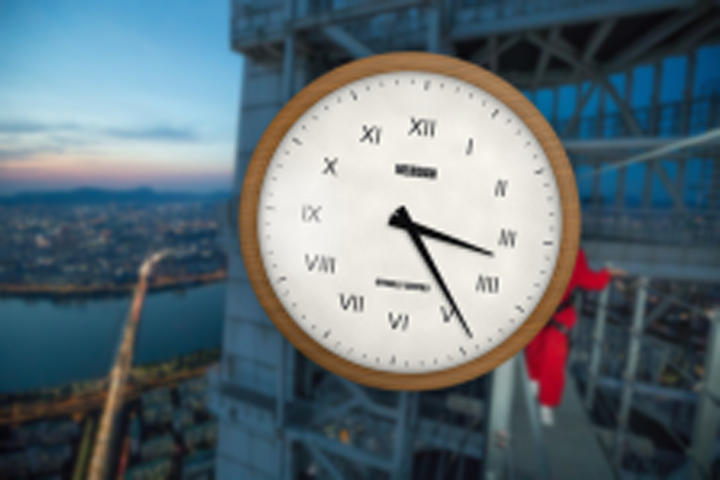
3:24
